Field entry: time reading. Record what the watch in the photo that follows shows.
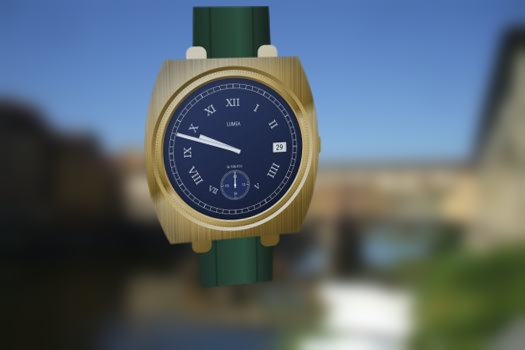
9:48
